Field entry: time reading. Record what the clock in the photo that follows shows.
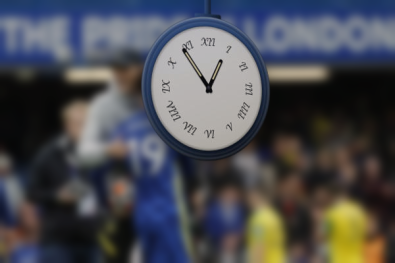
12:54
